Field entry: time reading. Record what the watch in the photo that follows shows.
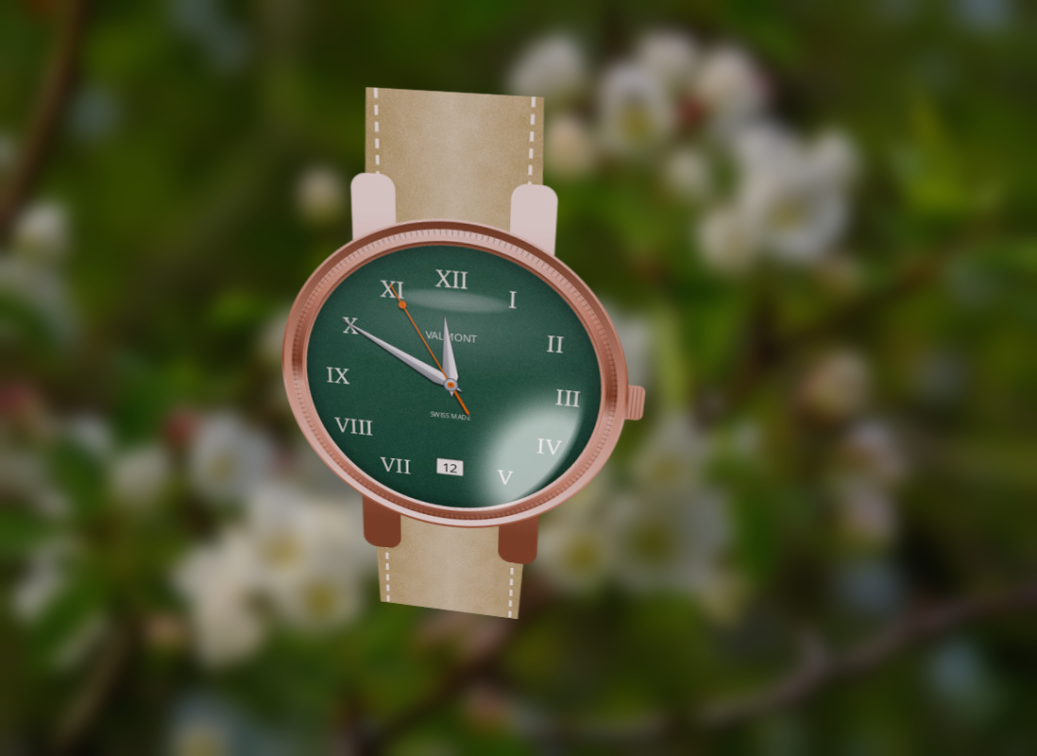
11:49:55
